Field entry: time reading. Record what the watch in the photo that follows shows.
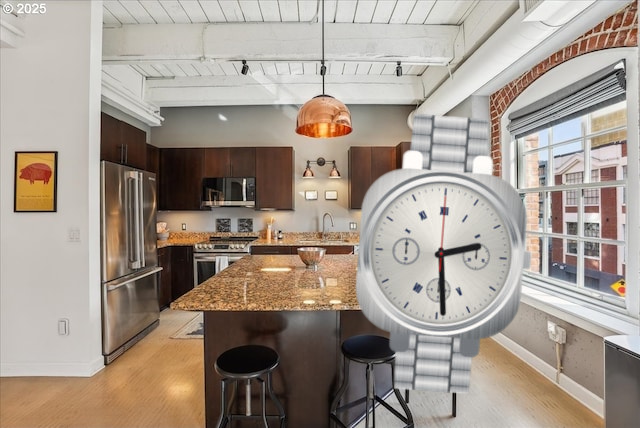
2:29
